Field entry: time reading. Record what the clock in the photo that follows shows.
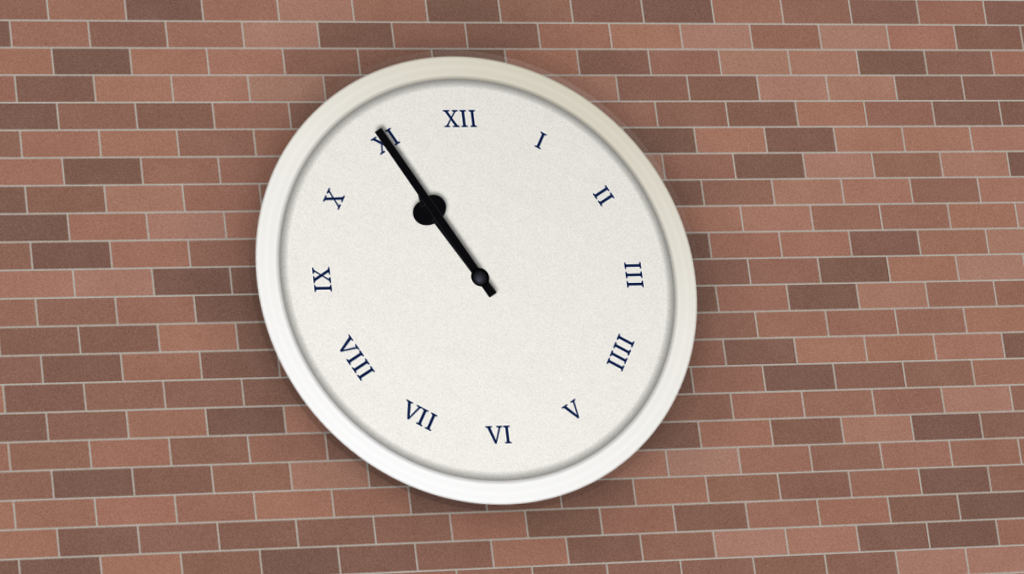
10:55
